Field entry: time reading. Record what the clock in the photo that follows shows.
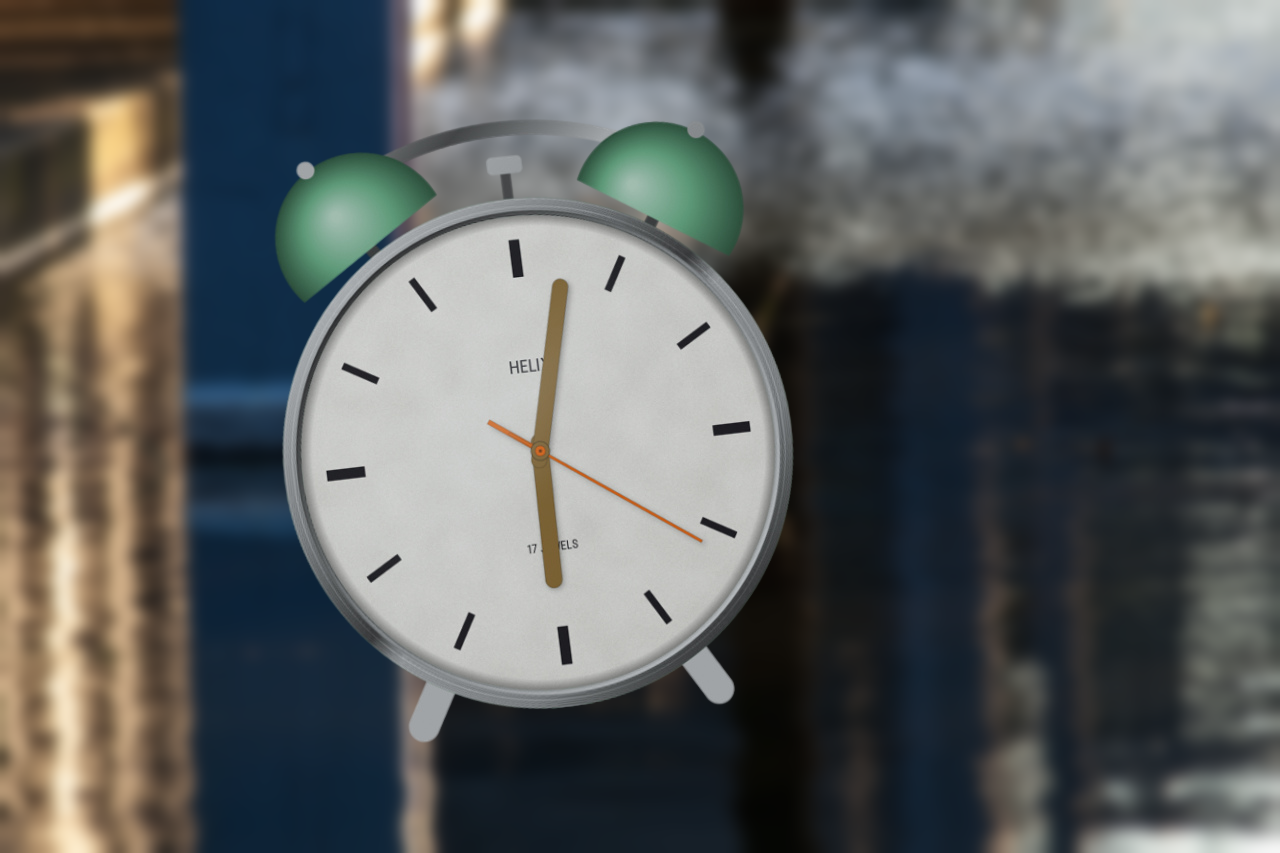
6:02:21
